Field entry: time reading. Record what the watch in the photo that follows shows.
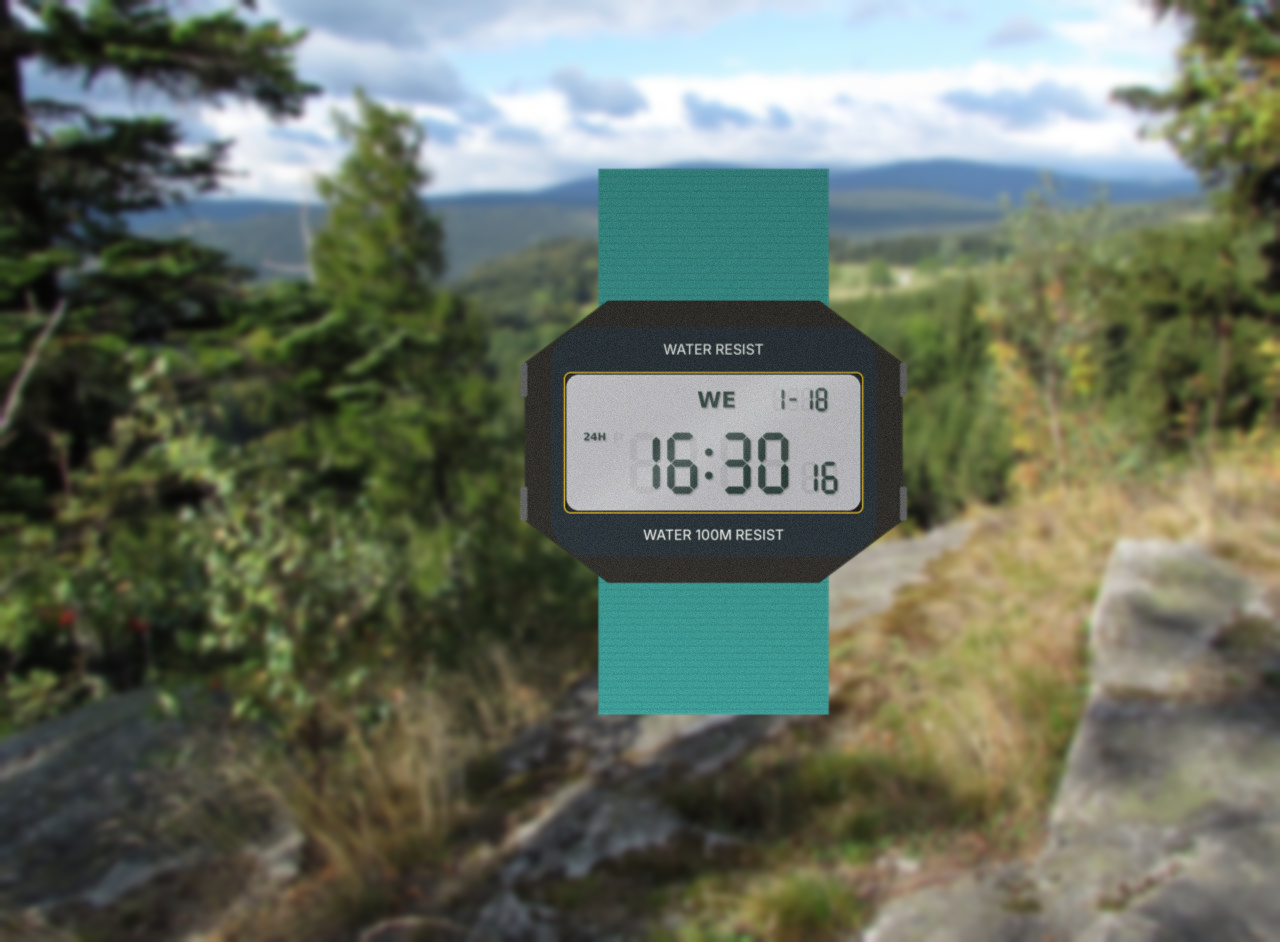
16:30:16
